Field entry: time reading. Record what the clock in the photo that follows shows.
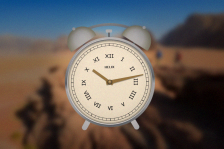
10:13
